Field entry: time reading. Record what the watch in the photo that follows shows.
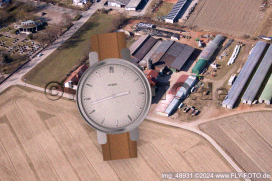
2:43
